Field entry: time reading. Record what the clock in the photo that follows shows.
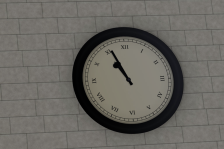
10:56
